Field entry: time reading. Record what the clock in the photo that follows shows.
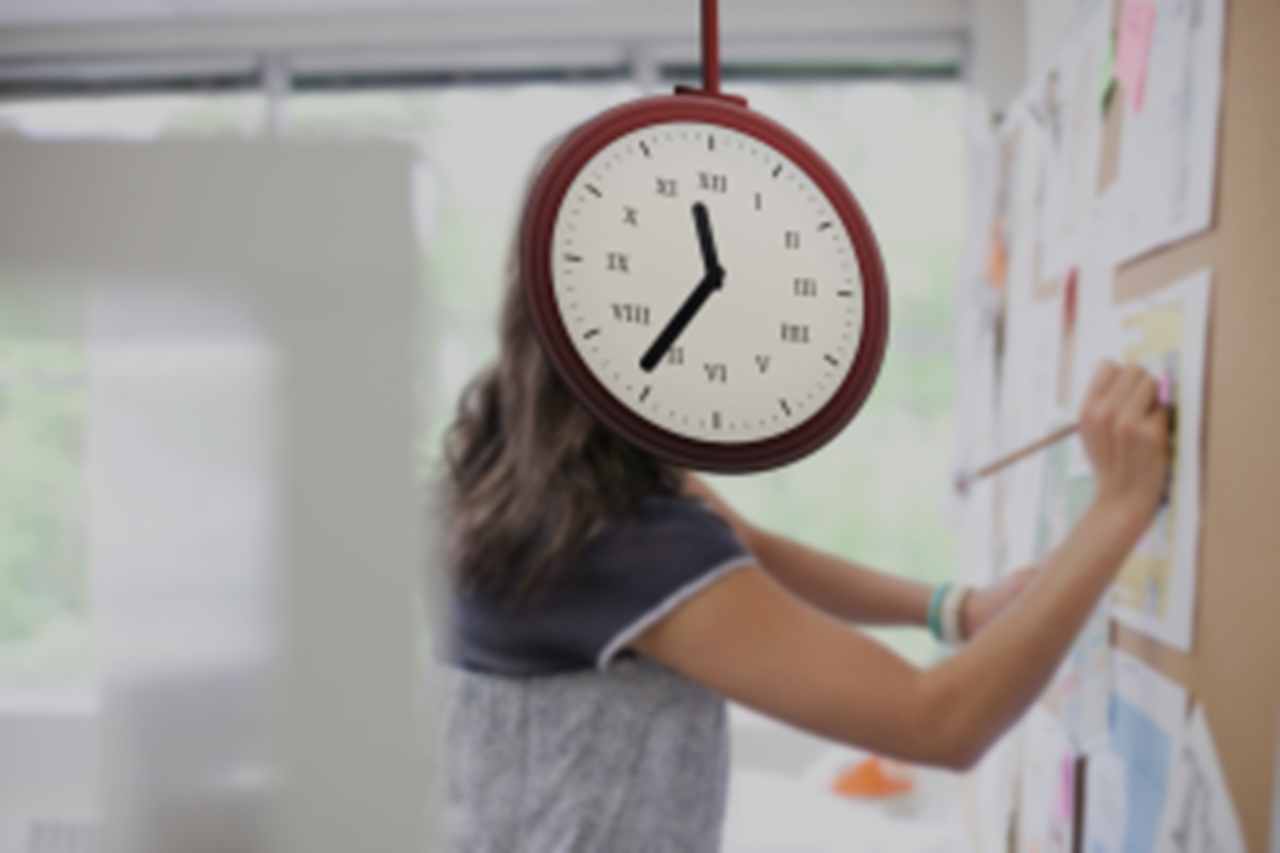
11:36
